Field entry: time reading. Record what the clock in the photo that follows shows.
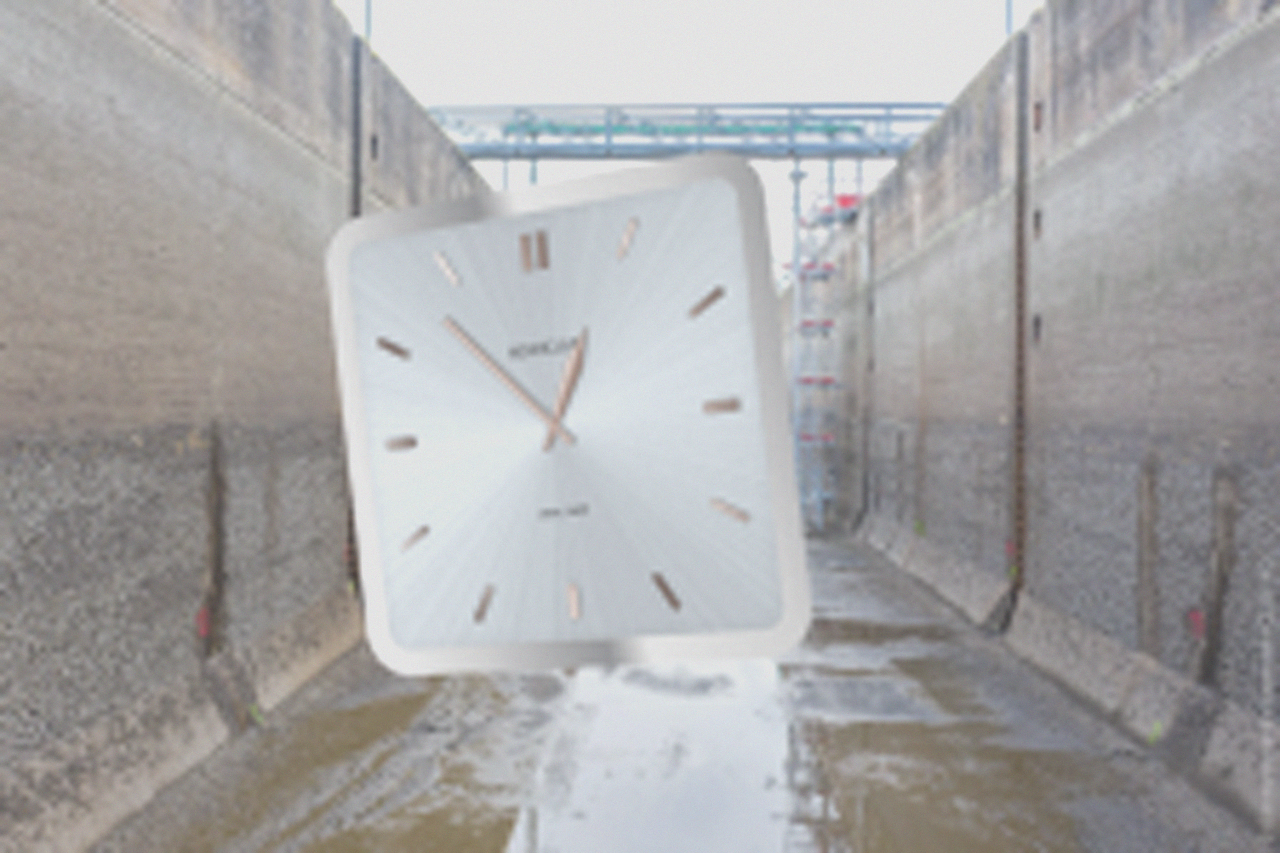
12:53
